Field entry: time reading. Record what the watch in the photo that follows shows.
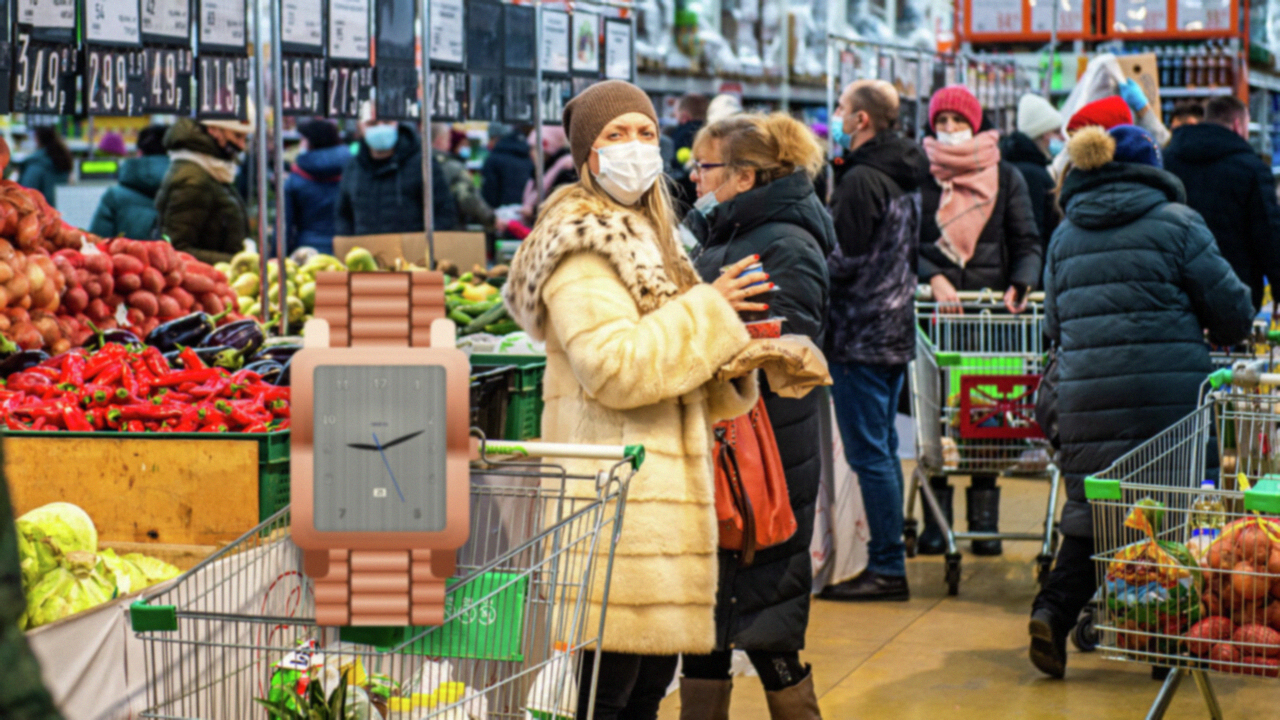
9:11:26
